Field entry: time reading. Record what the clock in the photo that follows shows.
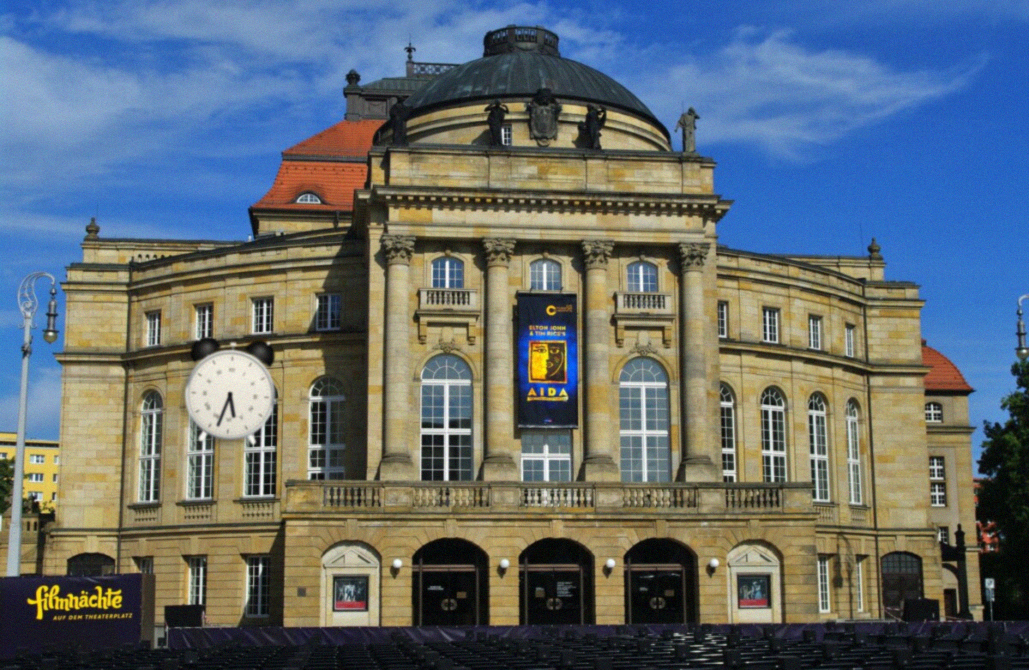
5:33
